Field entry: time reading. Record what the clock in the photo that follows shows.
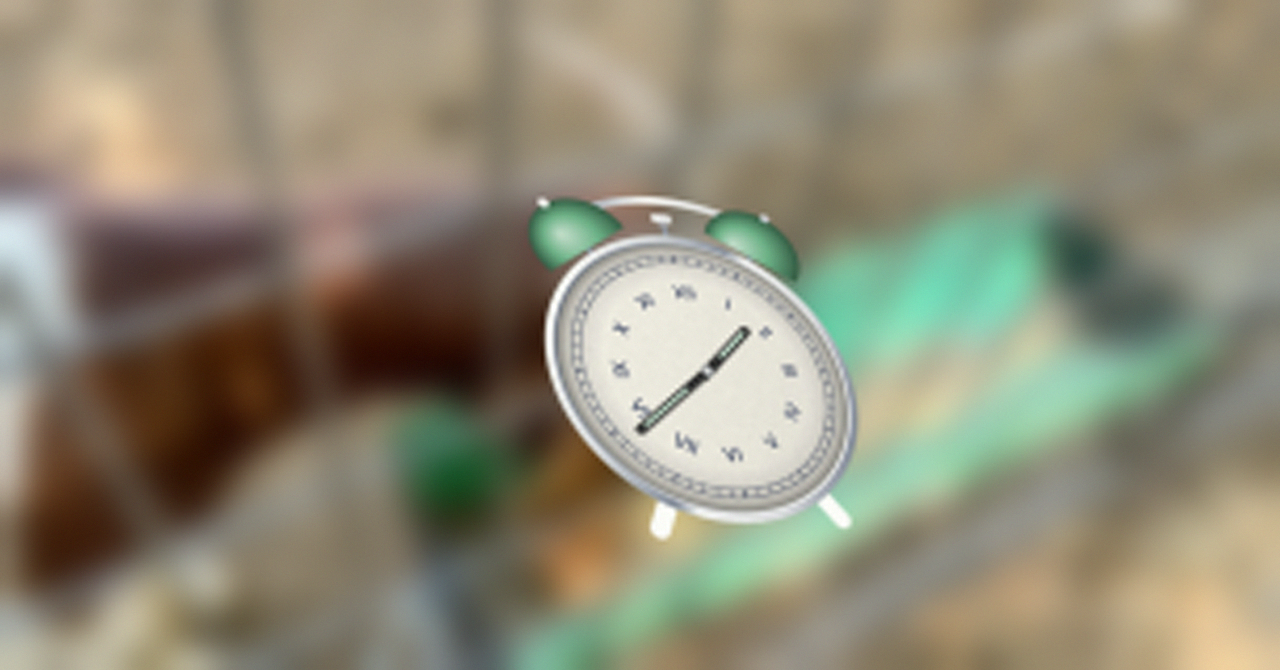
1:39
